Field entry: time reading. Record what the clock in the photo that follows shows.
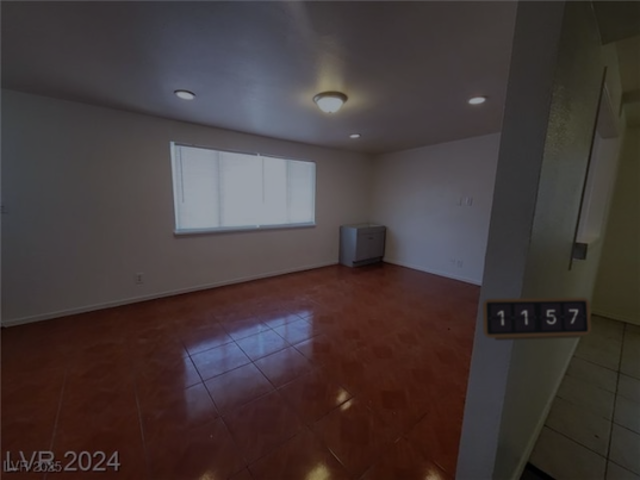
11:57
